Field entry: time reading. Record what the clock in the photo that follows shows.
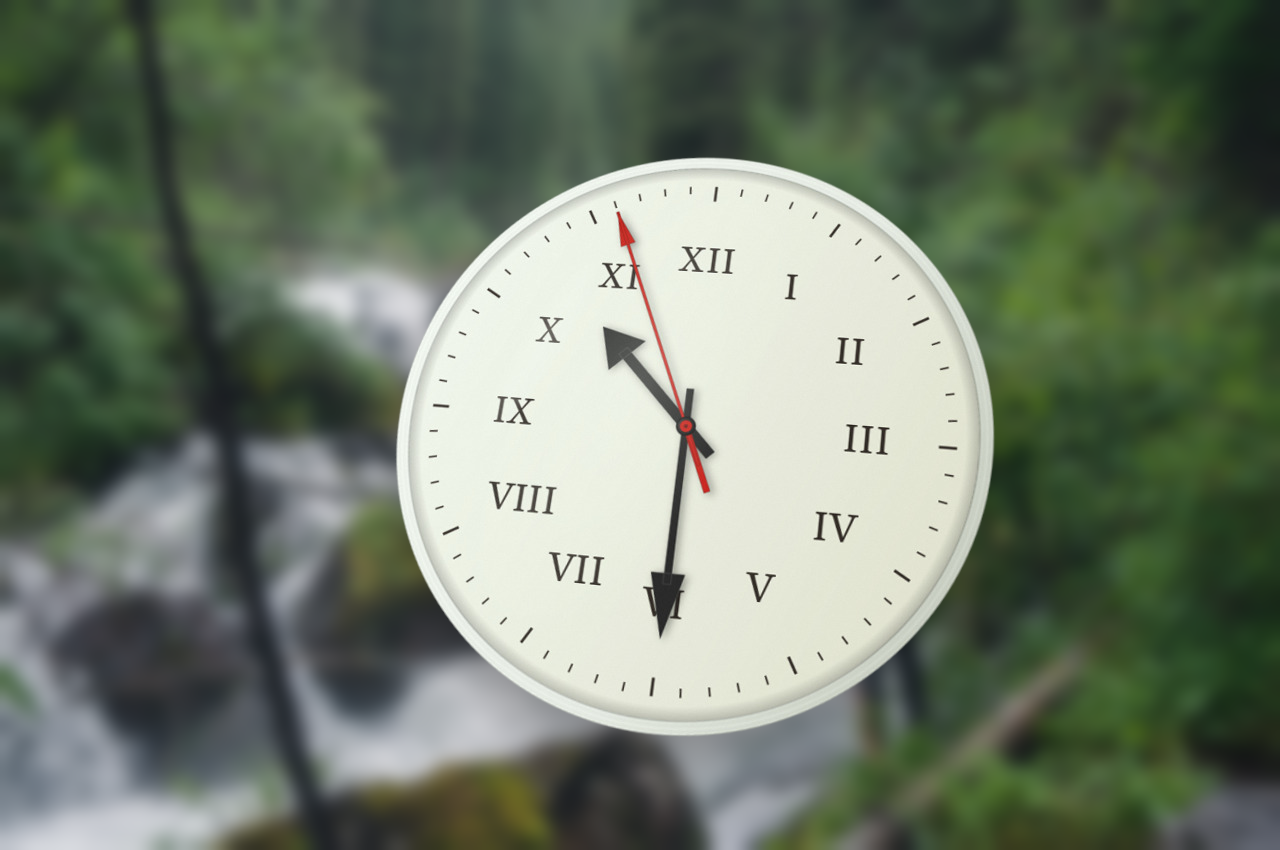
10:29:56
